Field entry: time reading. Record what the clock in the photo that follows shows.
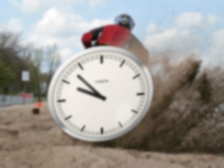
9:53
